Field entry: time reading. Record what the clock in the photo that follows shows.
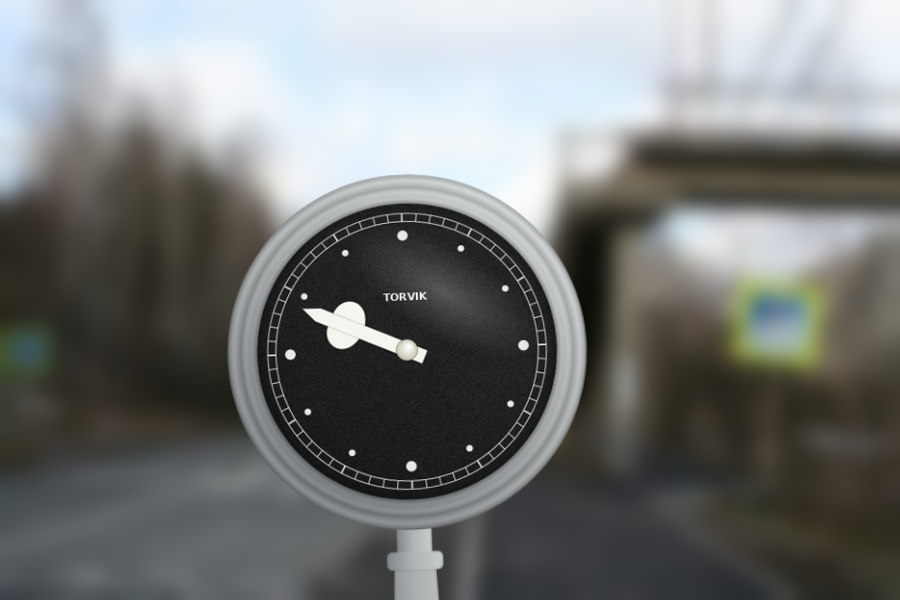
9:49
